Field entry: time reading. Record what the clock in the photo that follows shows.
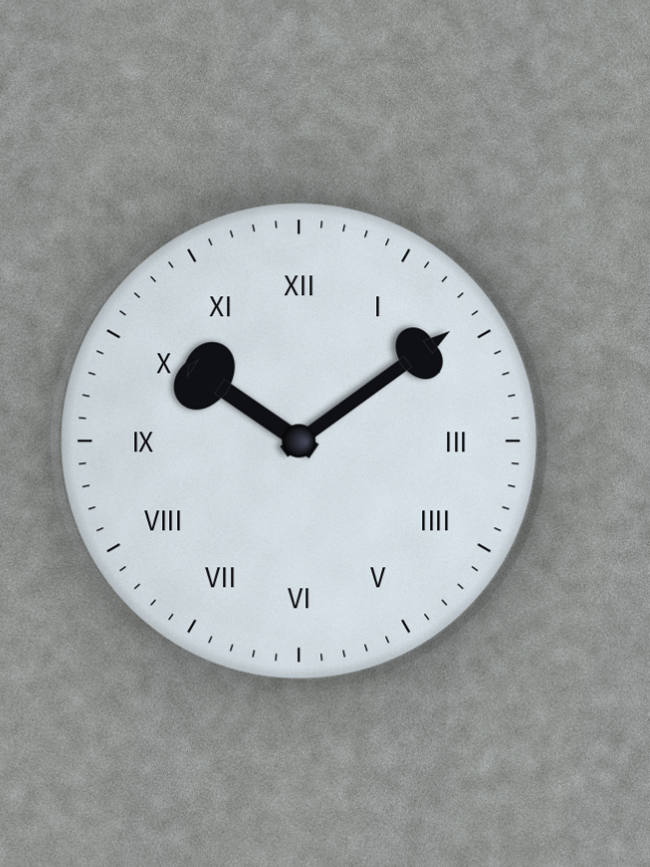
10:09
